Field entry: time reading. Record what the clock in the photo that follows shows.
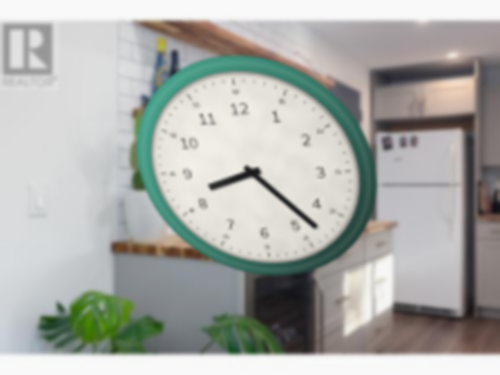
8:23
